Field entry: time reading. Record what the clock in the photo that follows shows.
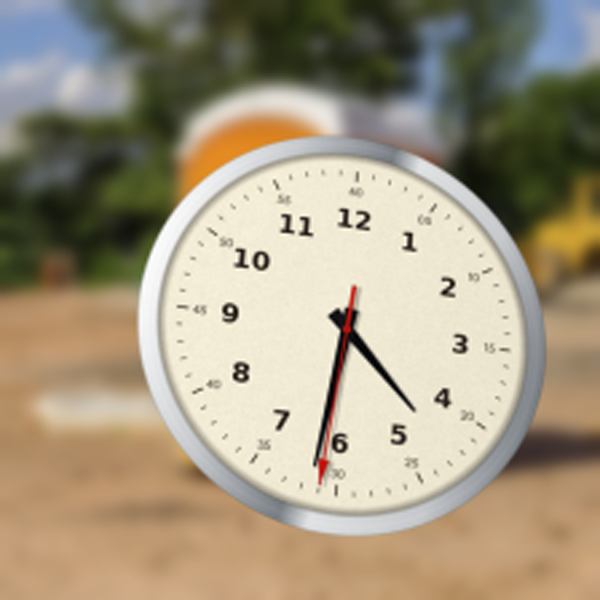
4:31:31
